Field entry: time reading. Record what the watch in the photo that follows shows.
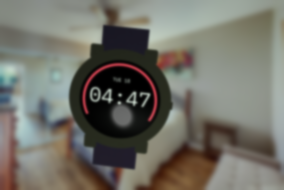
4:47
